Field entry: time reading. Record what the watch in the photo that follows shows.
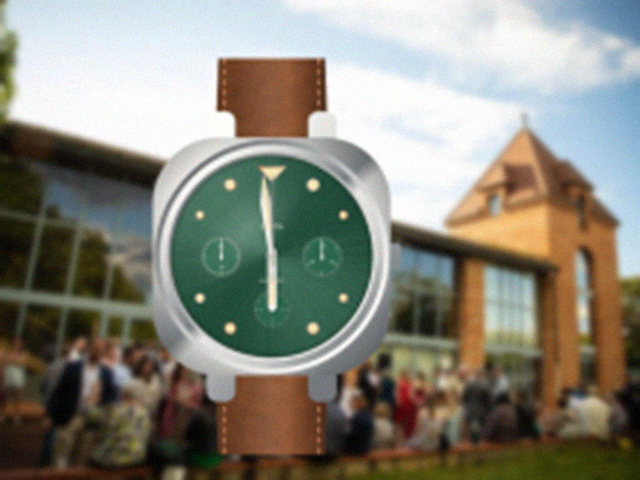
5:59
